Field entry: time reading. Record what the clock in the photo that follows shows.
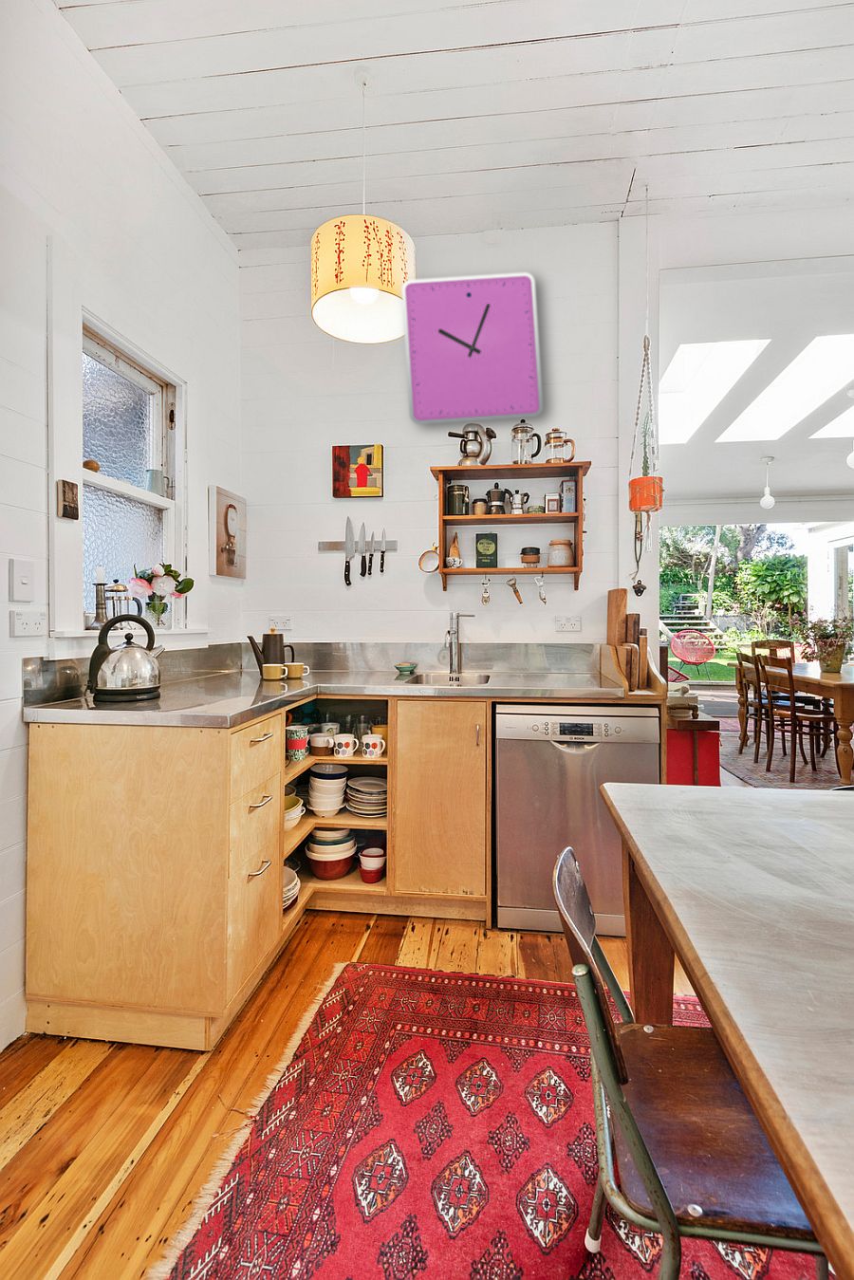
10:04
